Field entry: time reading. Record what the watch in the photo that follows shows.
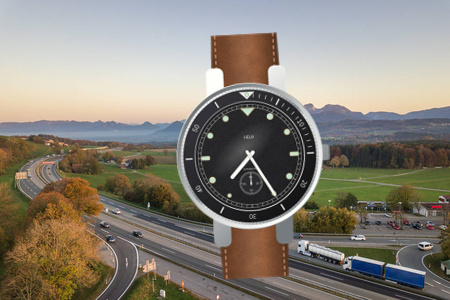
7:25
